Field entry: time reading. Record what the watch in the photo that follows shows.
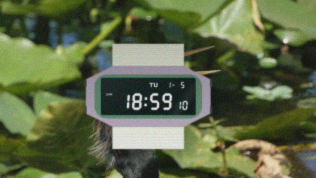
18:59:10
